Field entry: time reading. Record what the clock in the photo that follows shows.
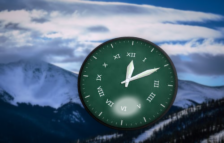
12:10
